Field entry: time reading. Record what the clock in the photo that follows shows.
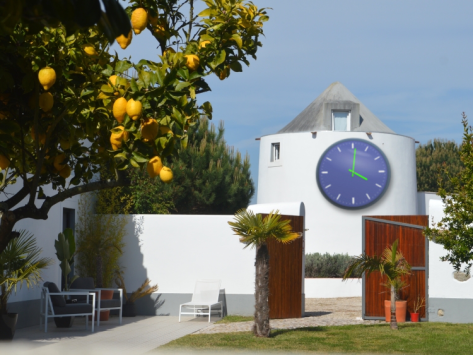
4:01
